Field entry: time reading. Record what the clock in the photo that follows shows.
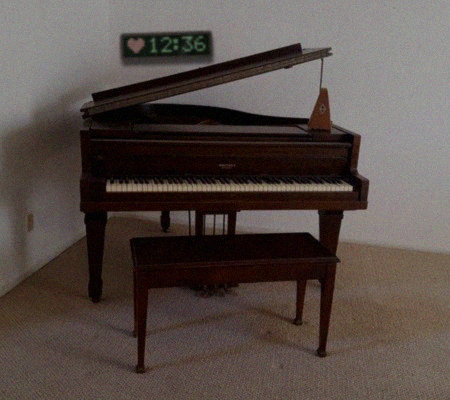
12:36
